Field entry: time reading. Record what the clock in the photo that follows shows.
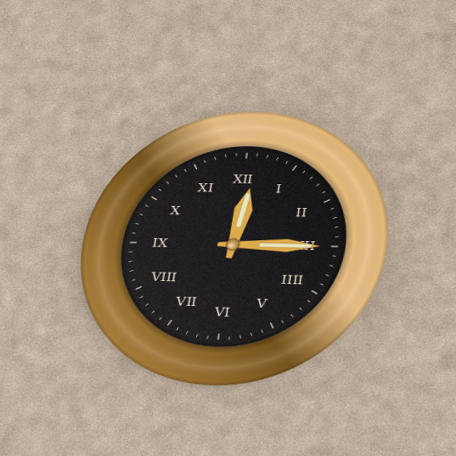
12:15
